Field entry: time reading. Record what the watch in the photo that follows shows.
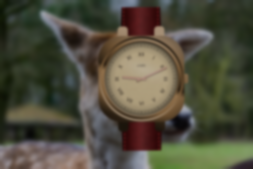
9:11
